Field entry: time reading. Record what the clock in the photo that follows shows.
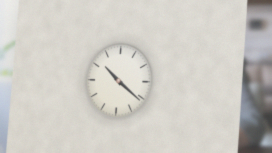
10:21
